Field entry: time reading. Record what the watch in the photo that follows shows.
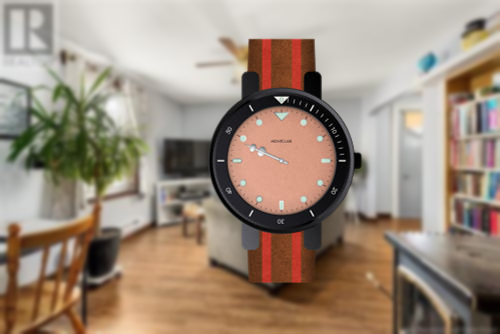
9:49
